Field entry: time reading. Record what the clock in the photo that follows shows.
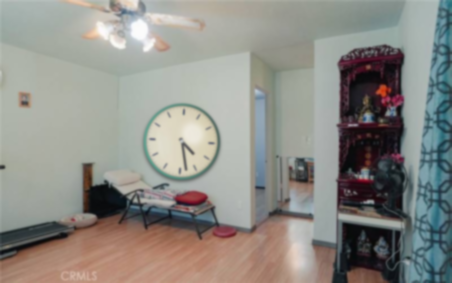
4:28
